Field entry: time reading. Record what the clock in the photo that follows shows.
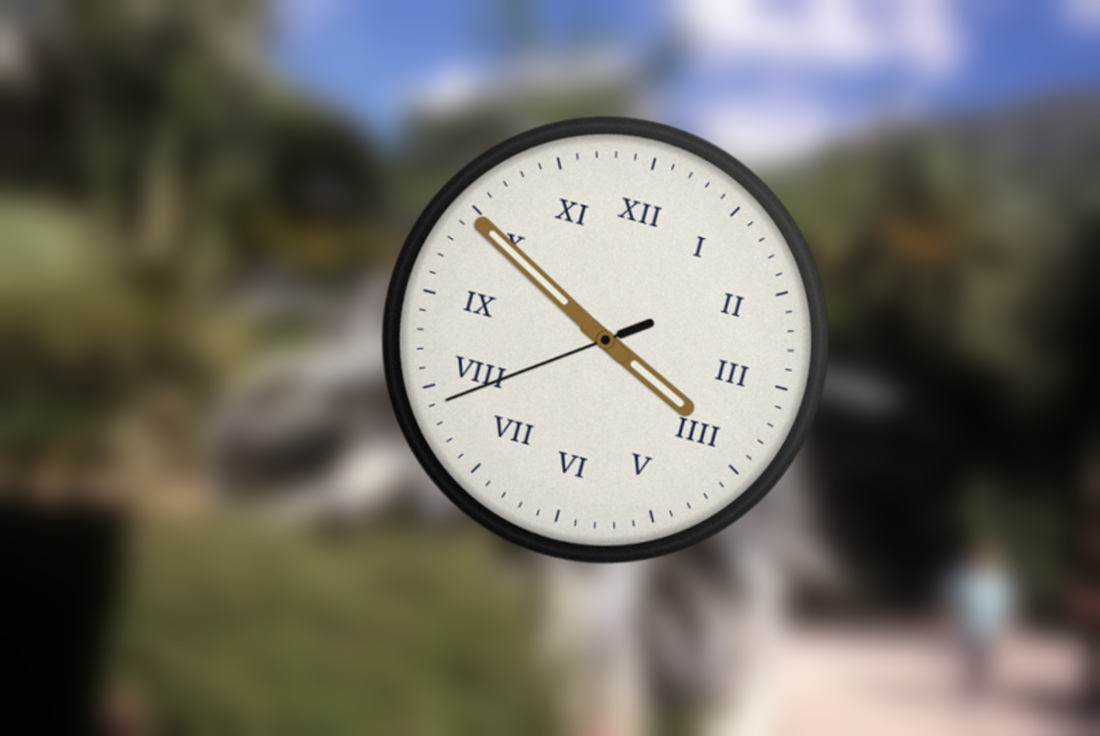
3:49:39
